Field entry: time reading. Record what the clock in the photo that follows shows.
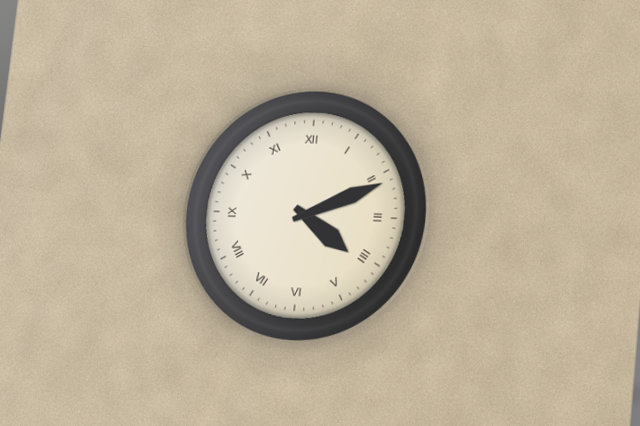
4:11
